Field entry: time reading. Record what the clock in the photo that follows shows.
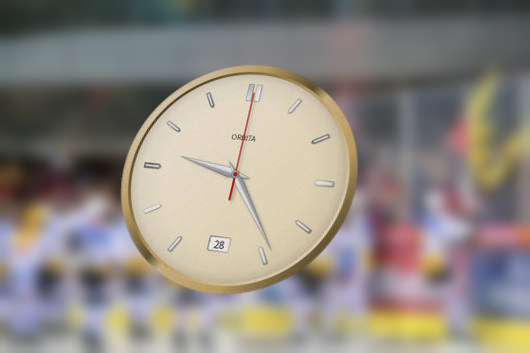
9:24:00
